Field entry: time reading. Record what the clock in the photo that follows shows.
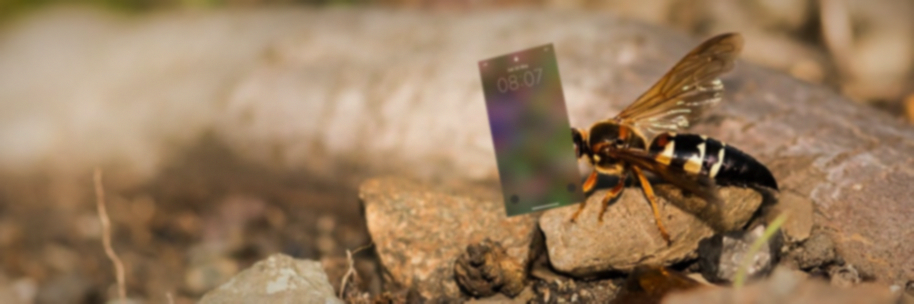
8:07
